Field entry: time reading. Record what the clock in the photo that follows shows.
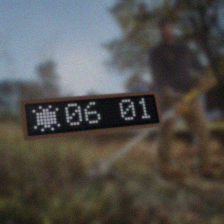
6:01
